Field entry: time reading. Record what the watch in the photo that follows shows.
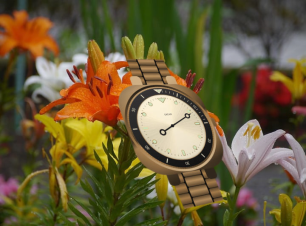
8:11
